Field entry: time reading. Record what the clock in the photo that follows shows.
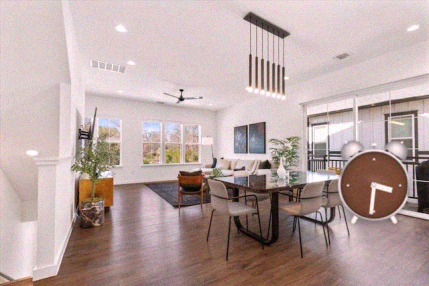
3:31
